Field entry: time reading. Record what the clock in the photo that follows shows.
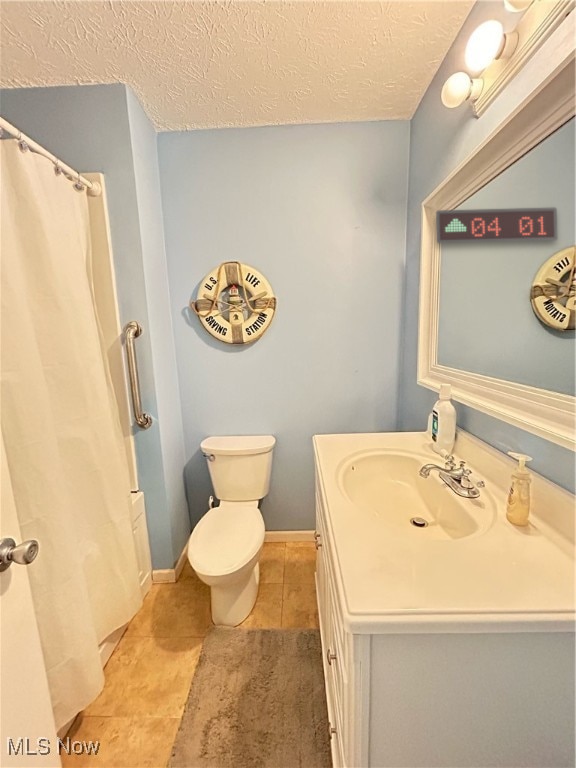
4:01
